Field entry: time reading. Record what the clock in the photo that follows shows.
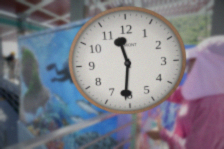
11:31
